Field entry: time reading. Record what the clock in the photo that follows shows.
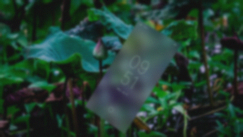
9:51
